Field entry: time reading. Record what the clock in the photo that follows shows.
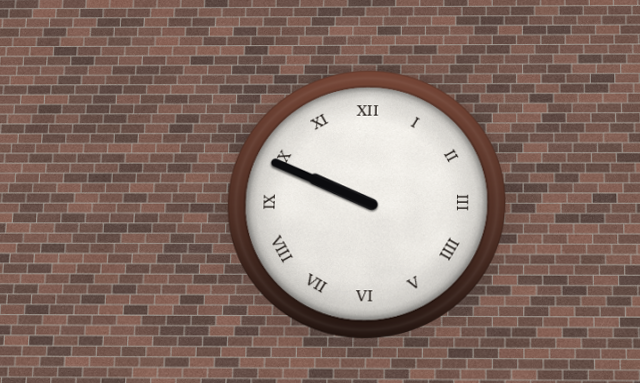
9:49
